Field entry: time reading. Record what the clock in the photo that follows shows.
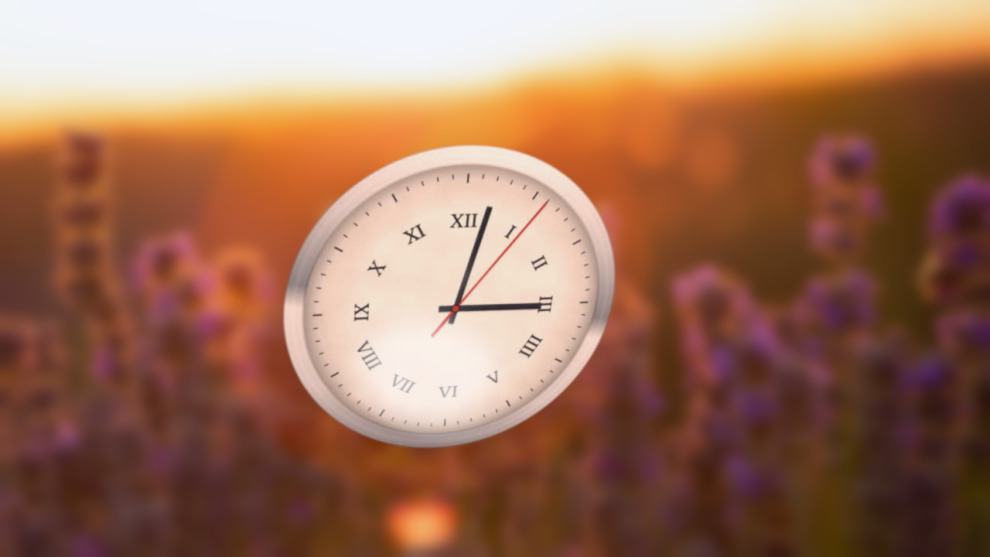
3:02:06
